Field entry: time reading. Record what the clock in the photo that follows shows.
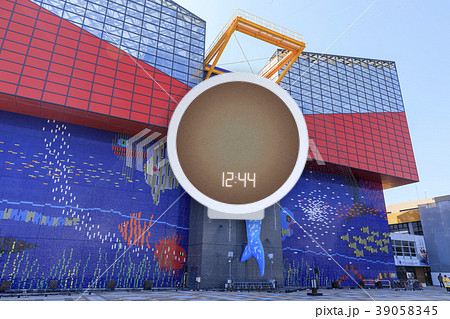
12:44
